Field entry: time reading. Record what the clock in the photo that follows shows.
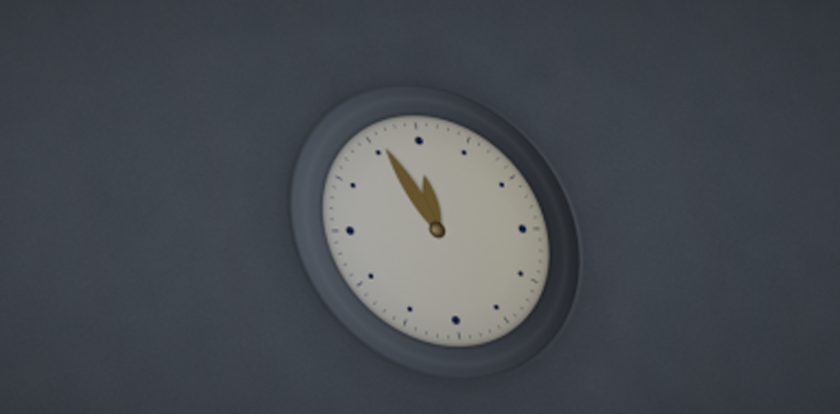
11:56
